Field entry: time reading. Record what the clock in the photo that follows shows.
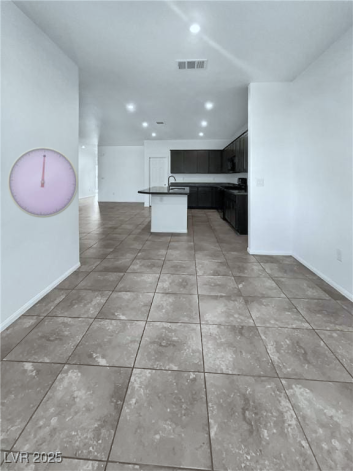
12:00
